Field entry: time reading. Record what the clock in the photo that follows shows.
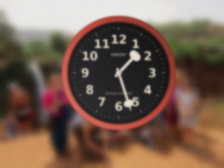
1:27
